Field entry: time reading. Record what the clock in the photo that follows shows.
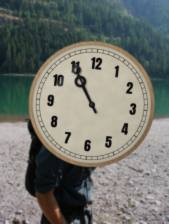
10:55
